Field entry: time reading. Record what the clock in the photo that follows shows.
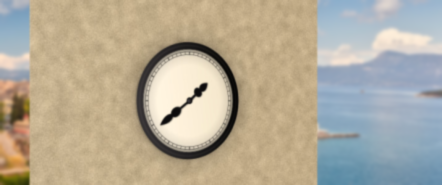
1:39
